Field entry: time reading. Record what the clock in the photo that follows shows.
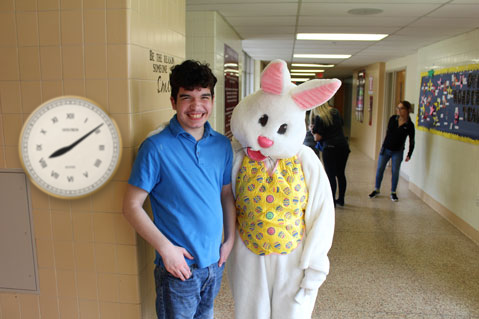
8:09
